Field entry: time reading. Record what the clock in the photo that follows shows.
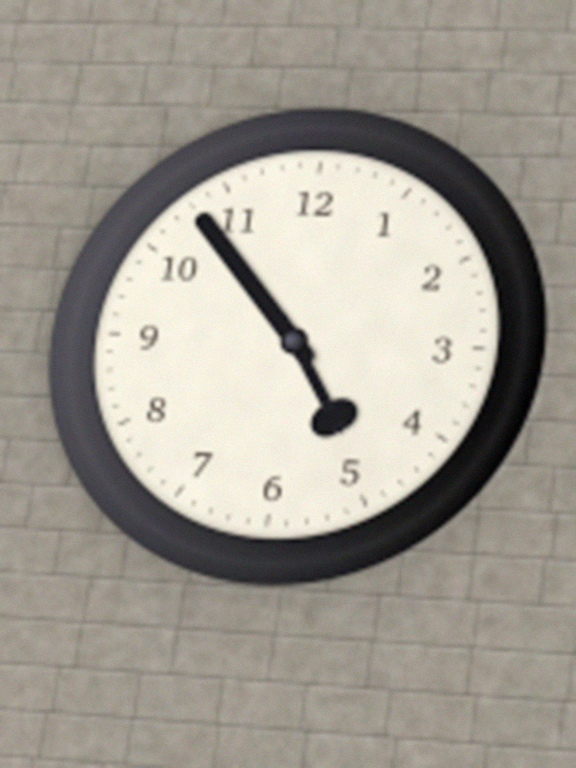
4:53
